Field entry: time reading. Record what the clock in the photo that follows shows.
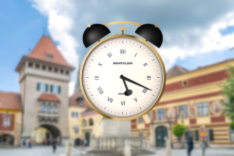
5:19
